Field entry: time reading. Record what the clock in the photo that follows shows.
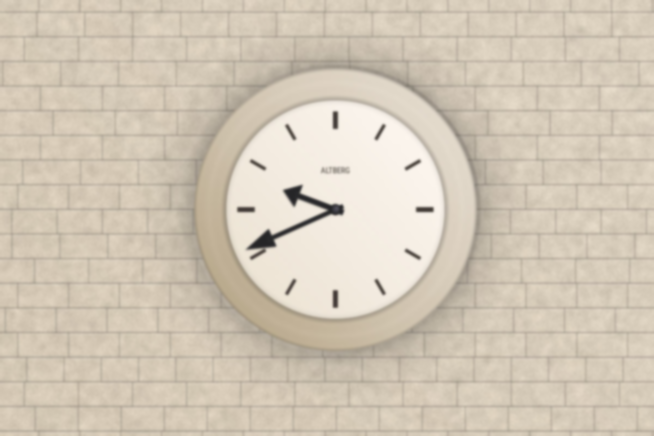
9:41
